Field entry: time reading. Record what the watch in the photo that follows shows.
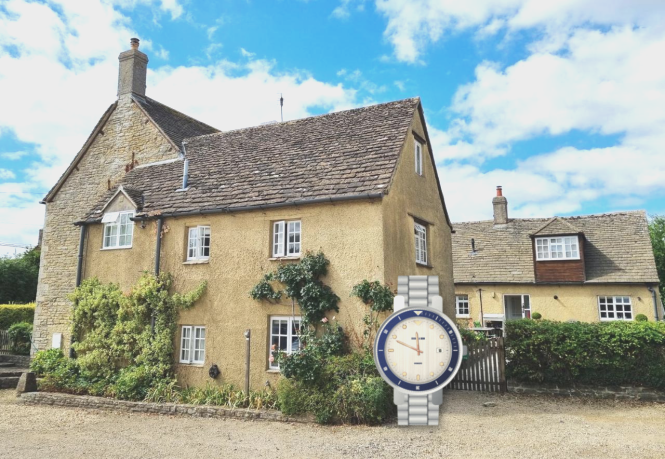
11:49
